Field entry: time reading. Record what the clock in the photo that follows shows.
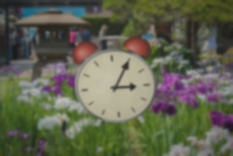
3:05
